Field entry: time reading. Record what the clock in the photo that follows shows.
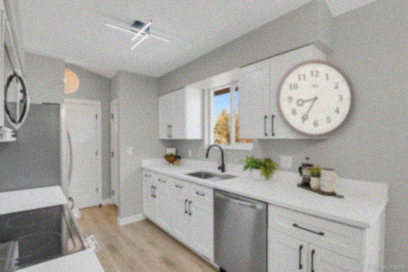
8:35
